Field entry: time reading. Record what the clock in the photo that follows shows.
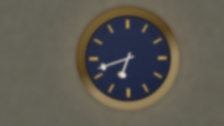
6:42
